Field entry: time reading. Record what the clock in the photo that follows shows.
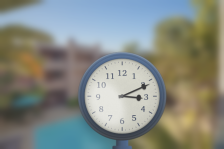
3:11
